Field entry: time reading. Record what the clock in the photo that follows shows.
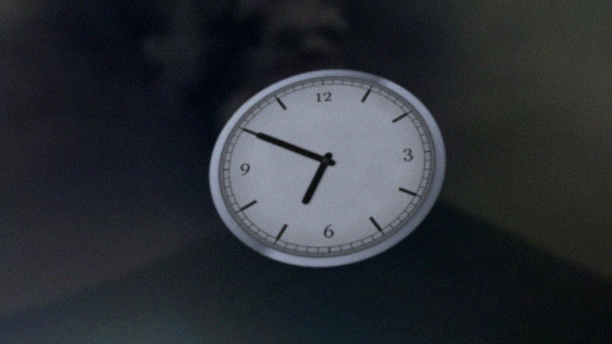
6:50
